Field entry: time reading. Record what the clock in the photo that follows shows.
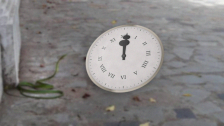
12:01
